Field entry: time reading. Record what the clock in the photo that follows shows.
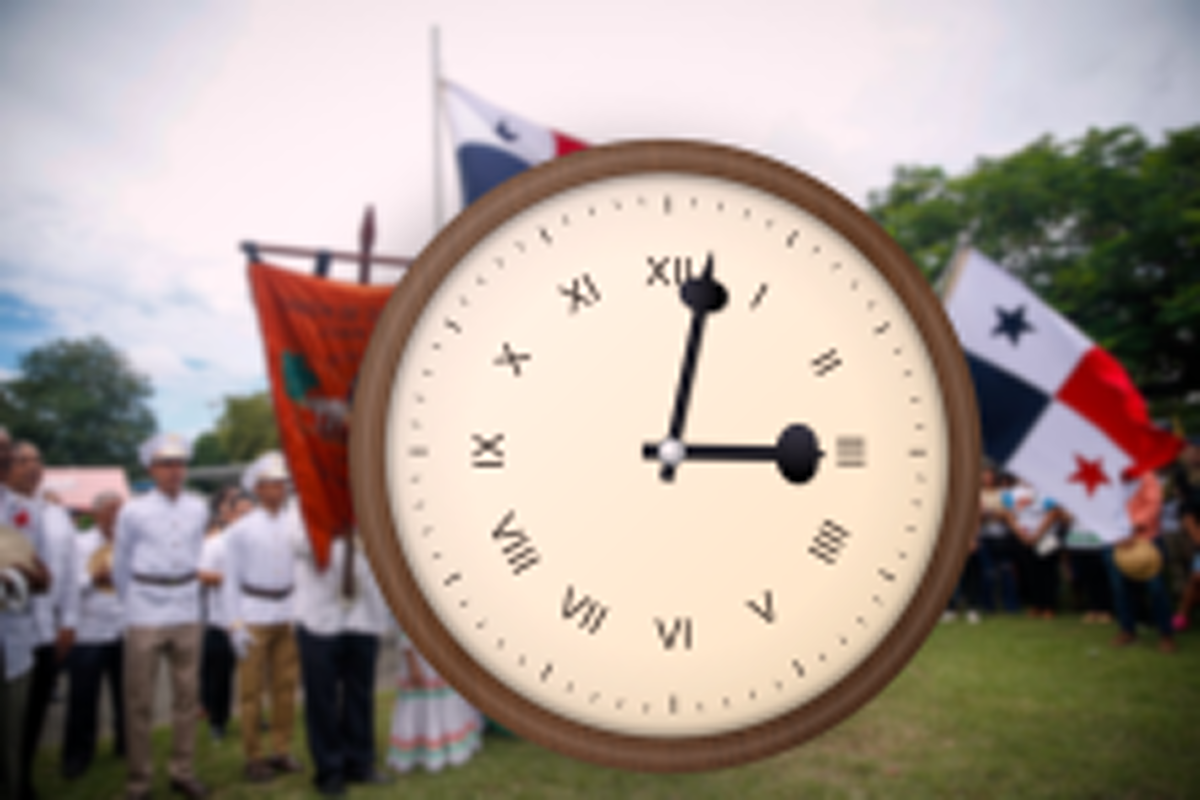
3:02
